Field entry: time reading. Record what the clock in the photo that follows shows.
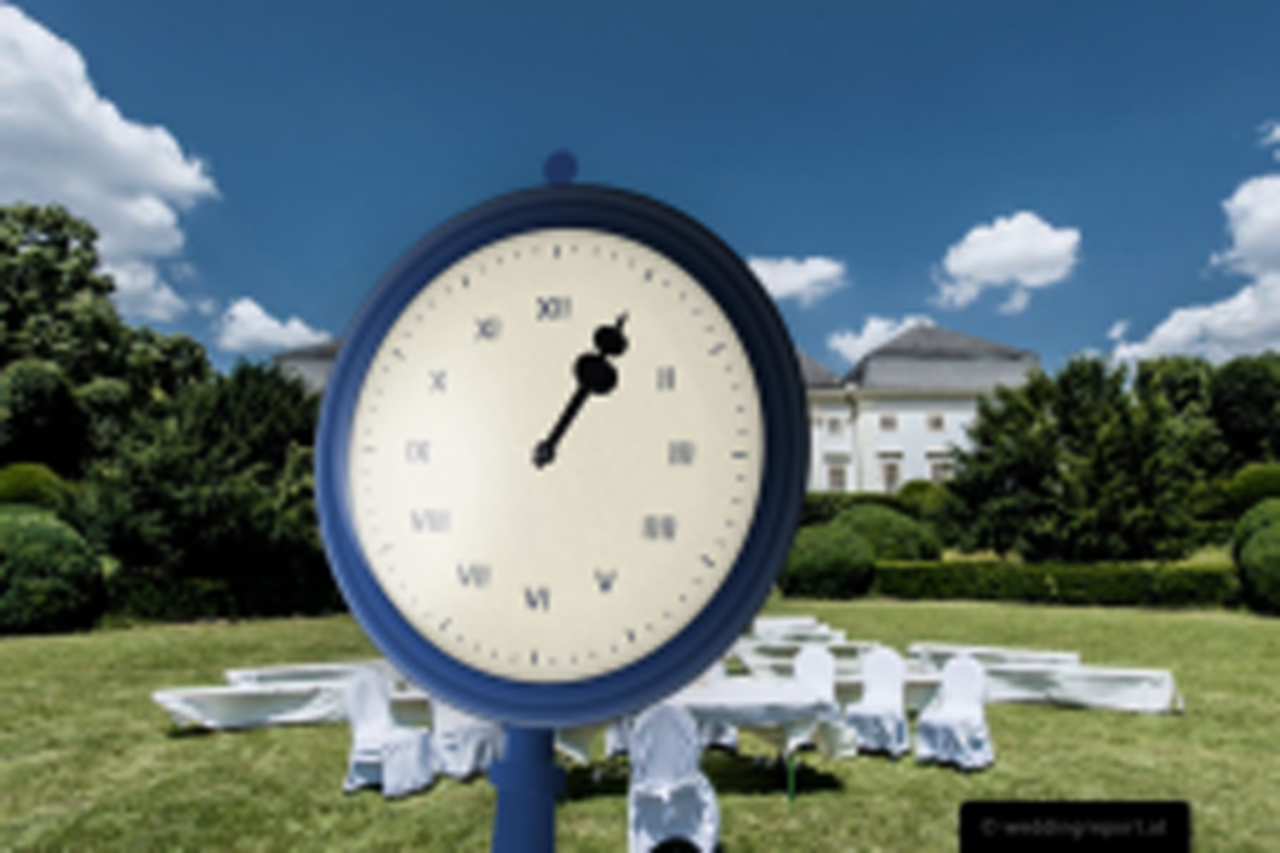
1:05
